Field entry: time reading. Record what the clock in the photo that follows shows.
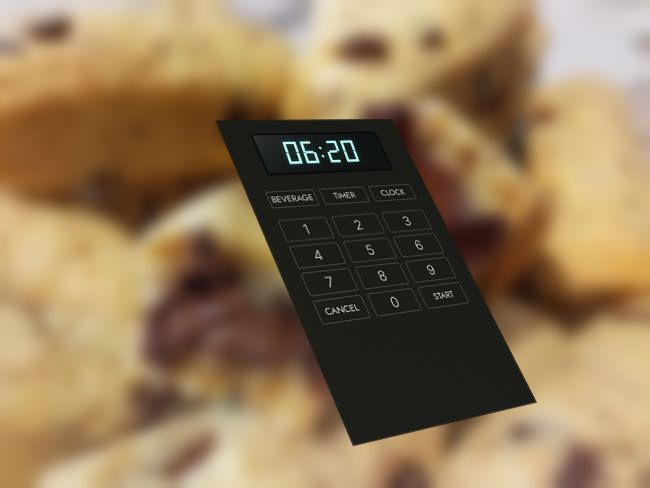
6:20
